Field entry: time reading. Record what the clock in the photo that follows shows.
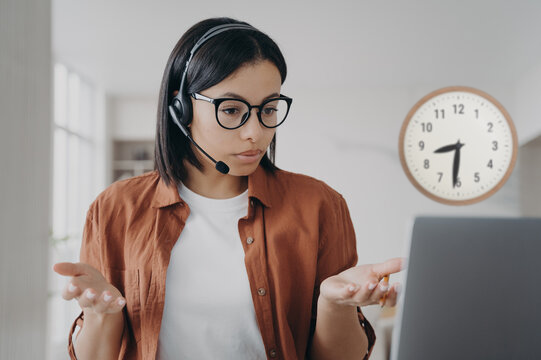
8:31
